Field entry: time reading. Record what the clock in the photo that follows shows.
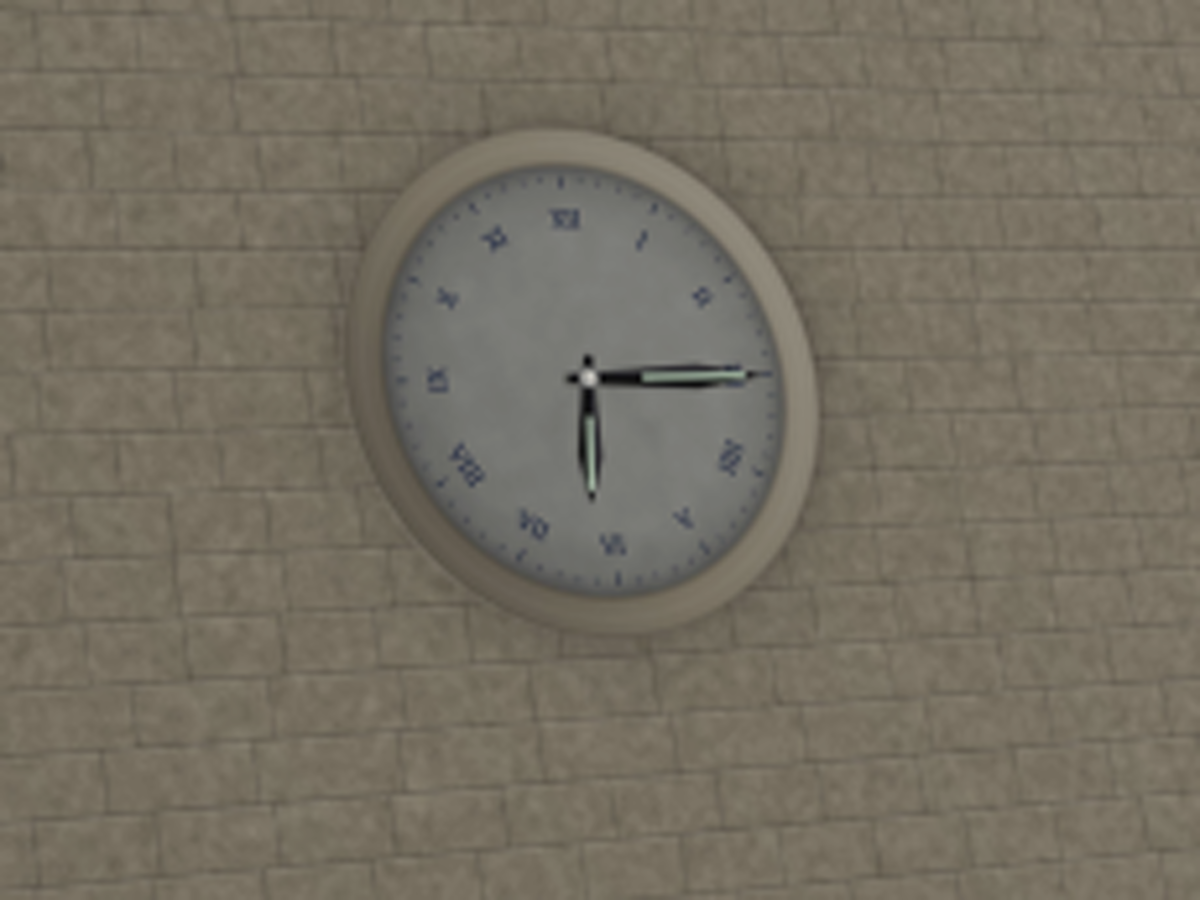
6:15
